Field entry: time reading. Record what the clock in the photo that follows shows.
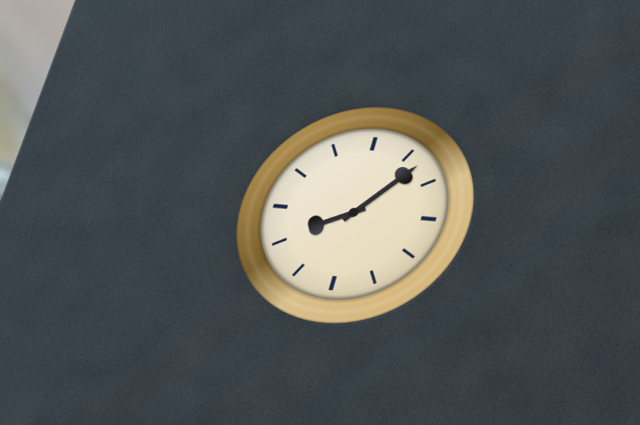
8:07
